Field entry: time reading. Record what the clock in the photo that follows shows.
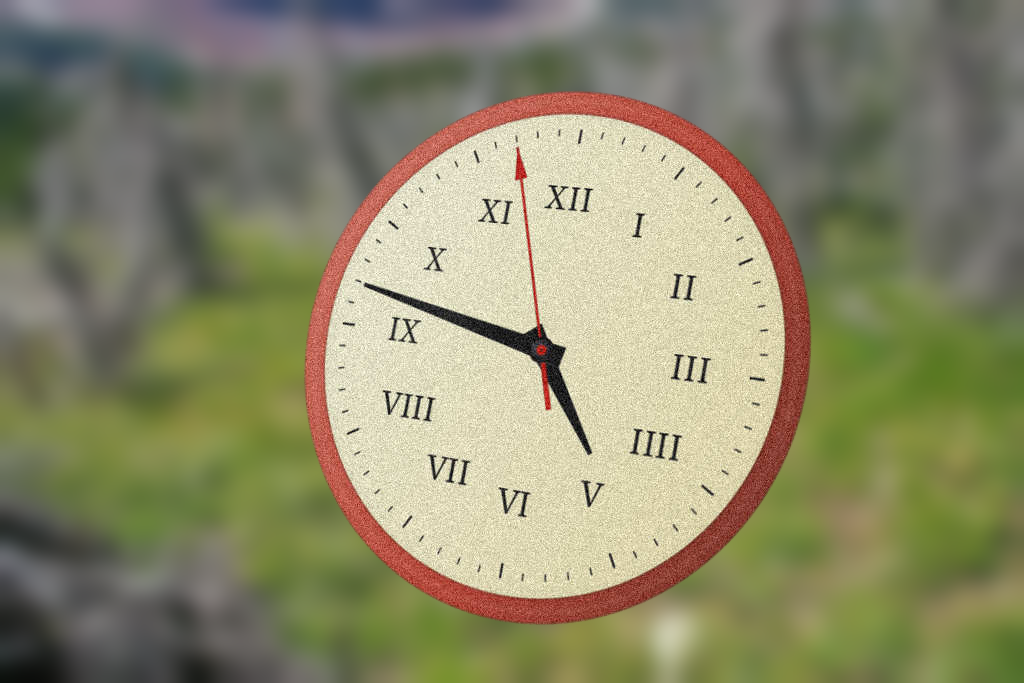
4:46:57
